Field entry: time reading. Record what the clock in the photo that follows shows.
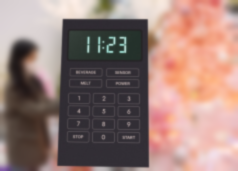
11:23
